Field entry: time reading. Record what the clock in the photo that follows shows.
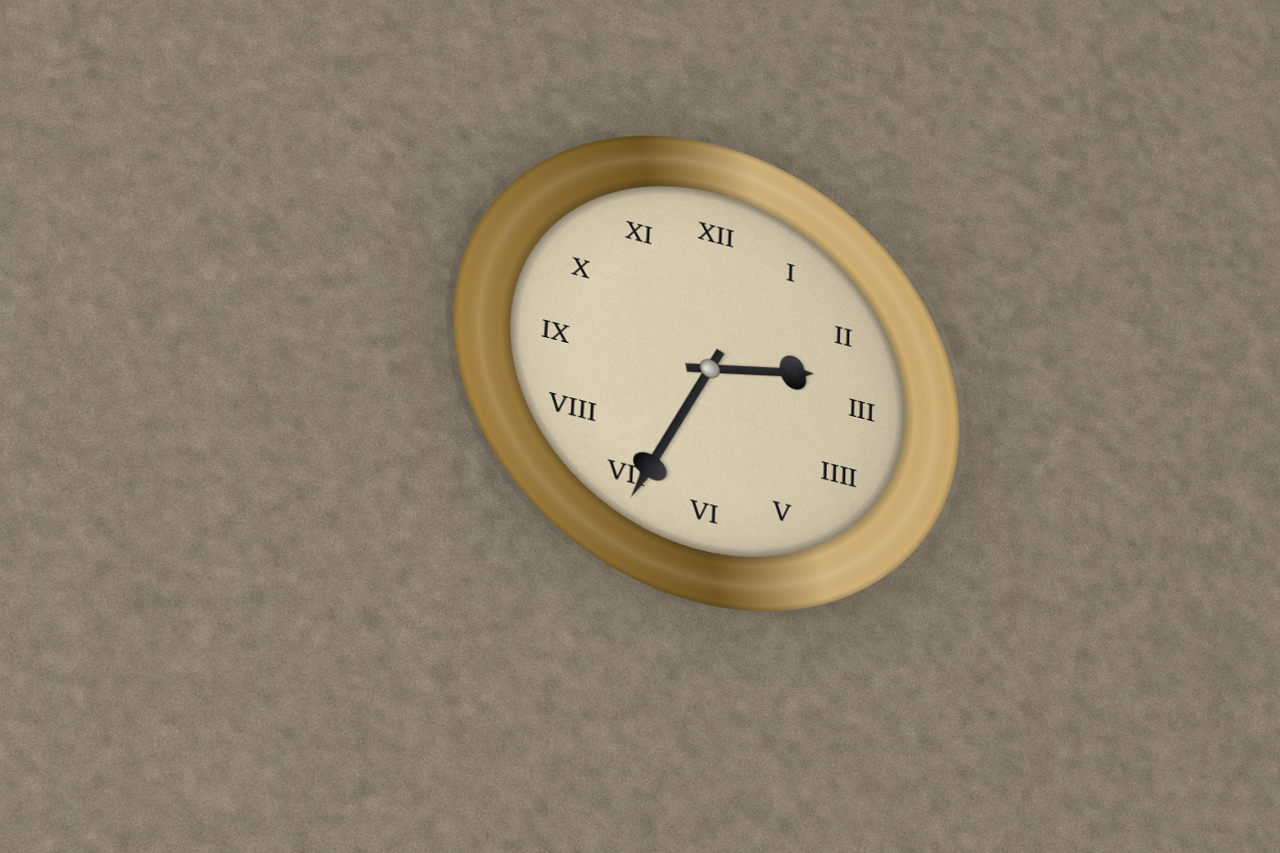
2:34
